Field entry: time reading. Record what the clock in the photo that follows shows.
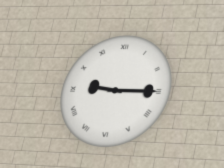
9:15
